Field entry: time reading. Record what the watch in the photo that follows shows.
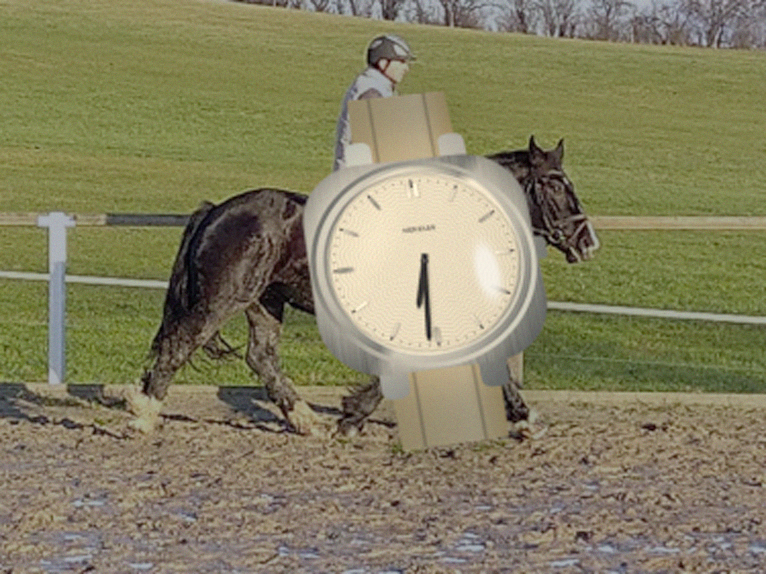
6:31
